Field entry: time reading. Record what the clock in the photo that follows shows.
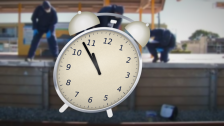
10:53
